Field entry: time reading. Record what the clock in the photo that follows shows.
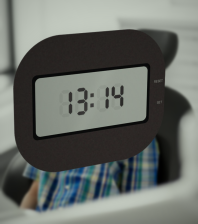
13:14
